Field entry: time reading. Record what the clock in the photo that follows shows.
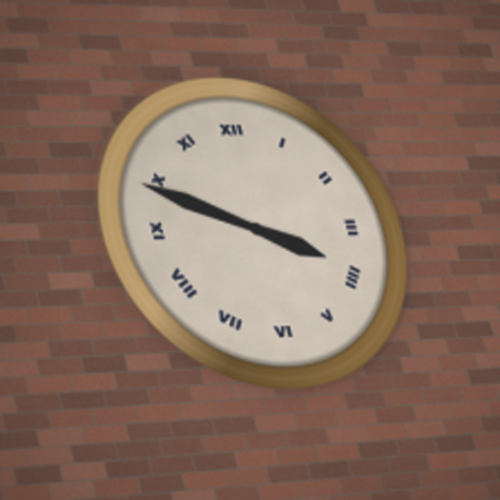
3:49
